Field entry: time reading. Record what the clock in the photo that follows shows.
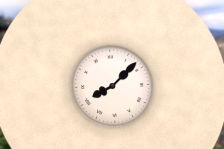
8:08
